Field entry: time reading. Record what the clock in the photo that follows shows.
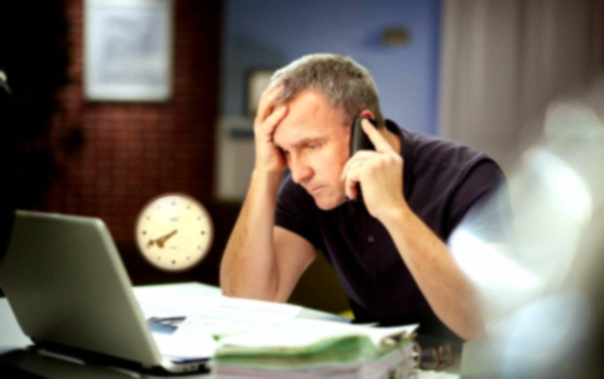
7:41
